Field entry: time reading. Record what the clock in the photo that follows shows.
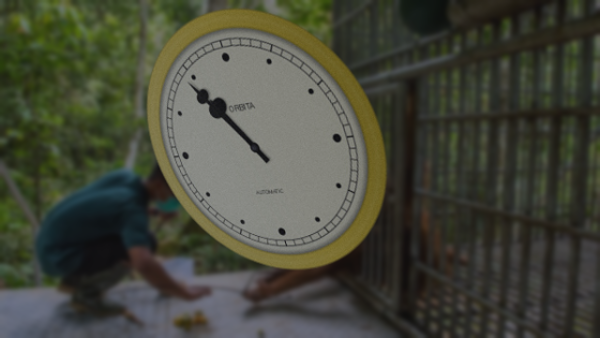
10:54
